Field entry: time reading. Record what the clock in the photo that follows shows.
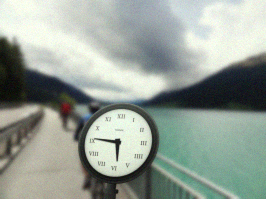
5:46
